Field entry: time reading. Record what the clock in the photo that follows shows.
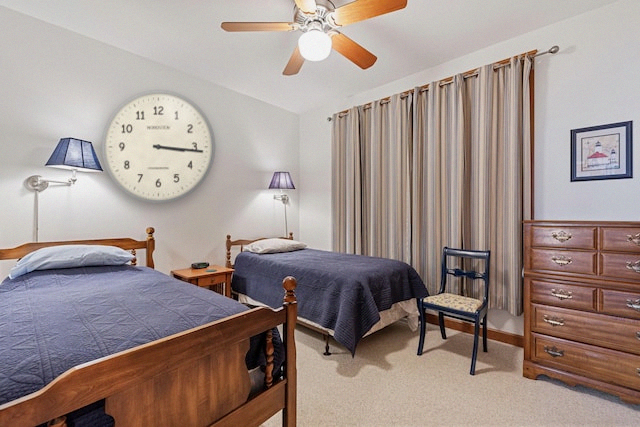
3:16
